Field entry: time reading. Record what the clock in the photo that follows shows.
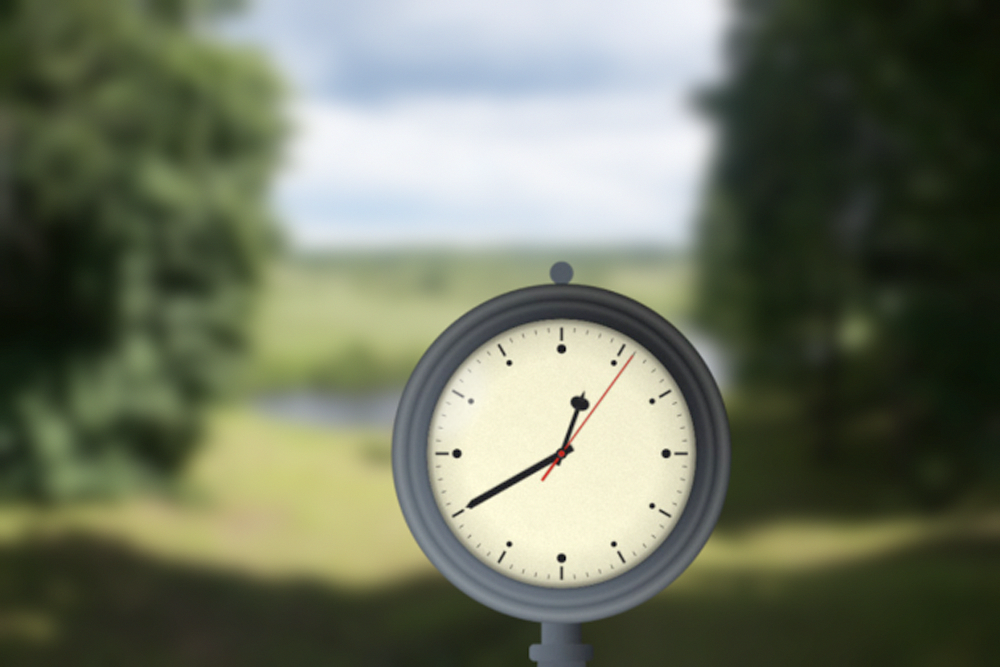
12:40:06
